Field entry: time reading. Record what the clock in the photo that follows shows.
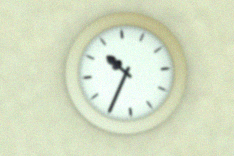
10:35
